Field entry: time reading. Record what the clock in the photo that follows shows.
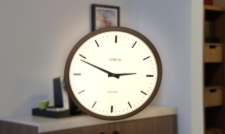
2:49
